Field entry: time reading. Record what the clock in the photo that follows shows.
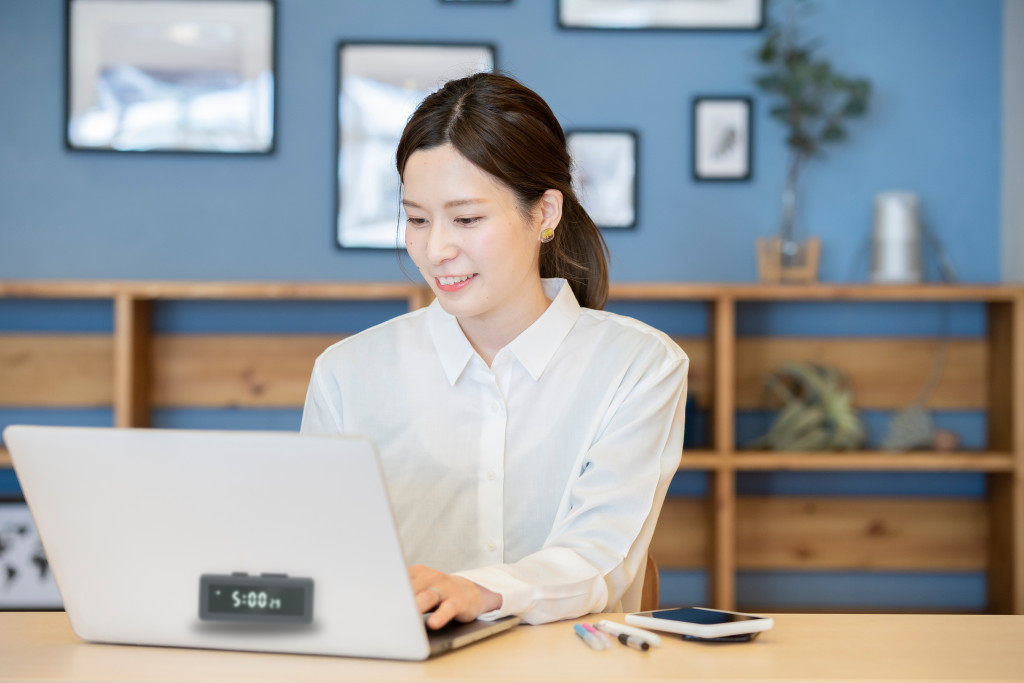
5:00
